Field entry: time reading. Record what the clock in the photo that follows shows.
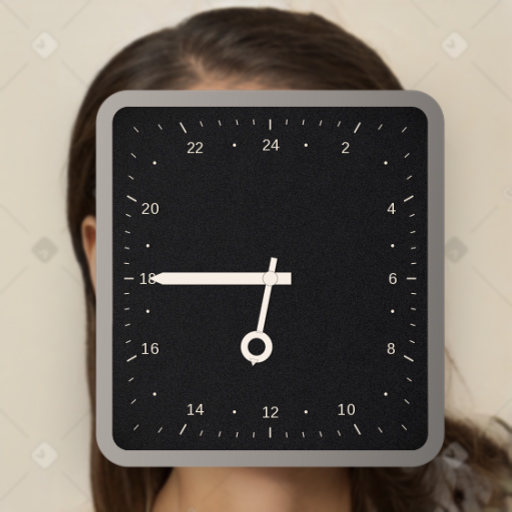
12:45
